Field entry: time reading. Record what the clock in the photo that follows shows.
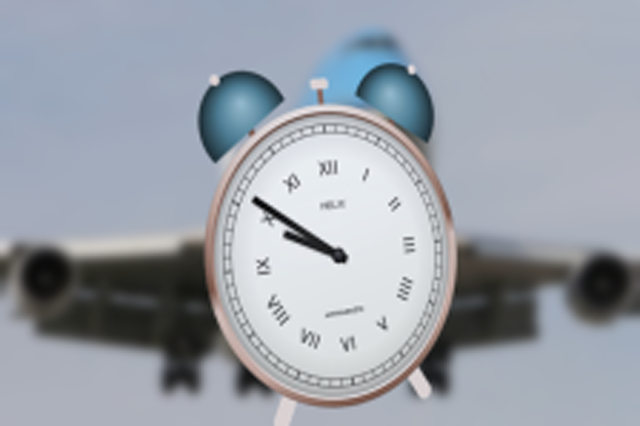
9:51
